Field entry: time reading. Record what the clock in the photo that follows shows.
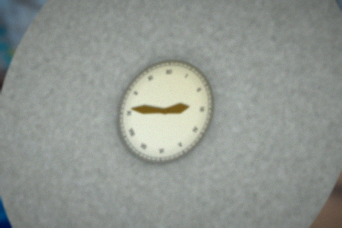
2:46
